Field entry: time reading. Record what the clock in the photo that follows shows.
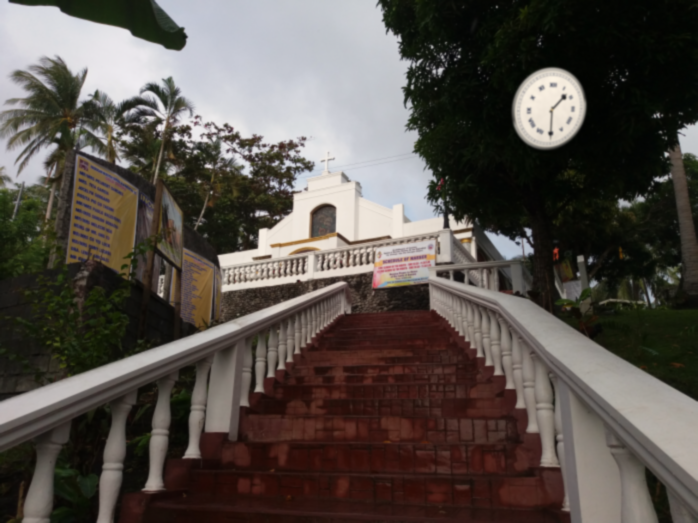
1:30
